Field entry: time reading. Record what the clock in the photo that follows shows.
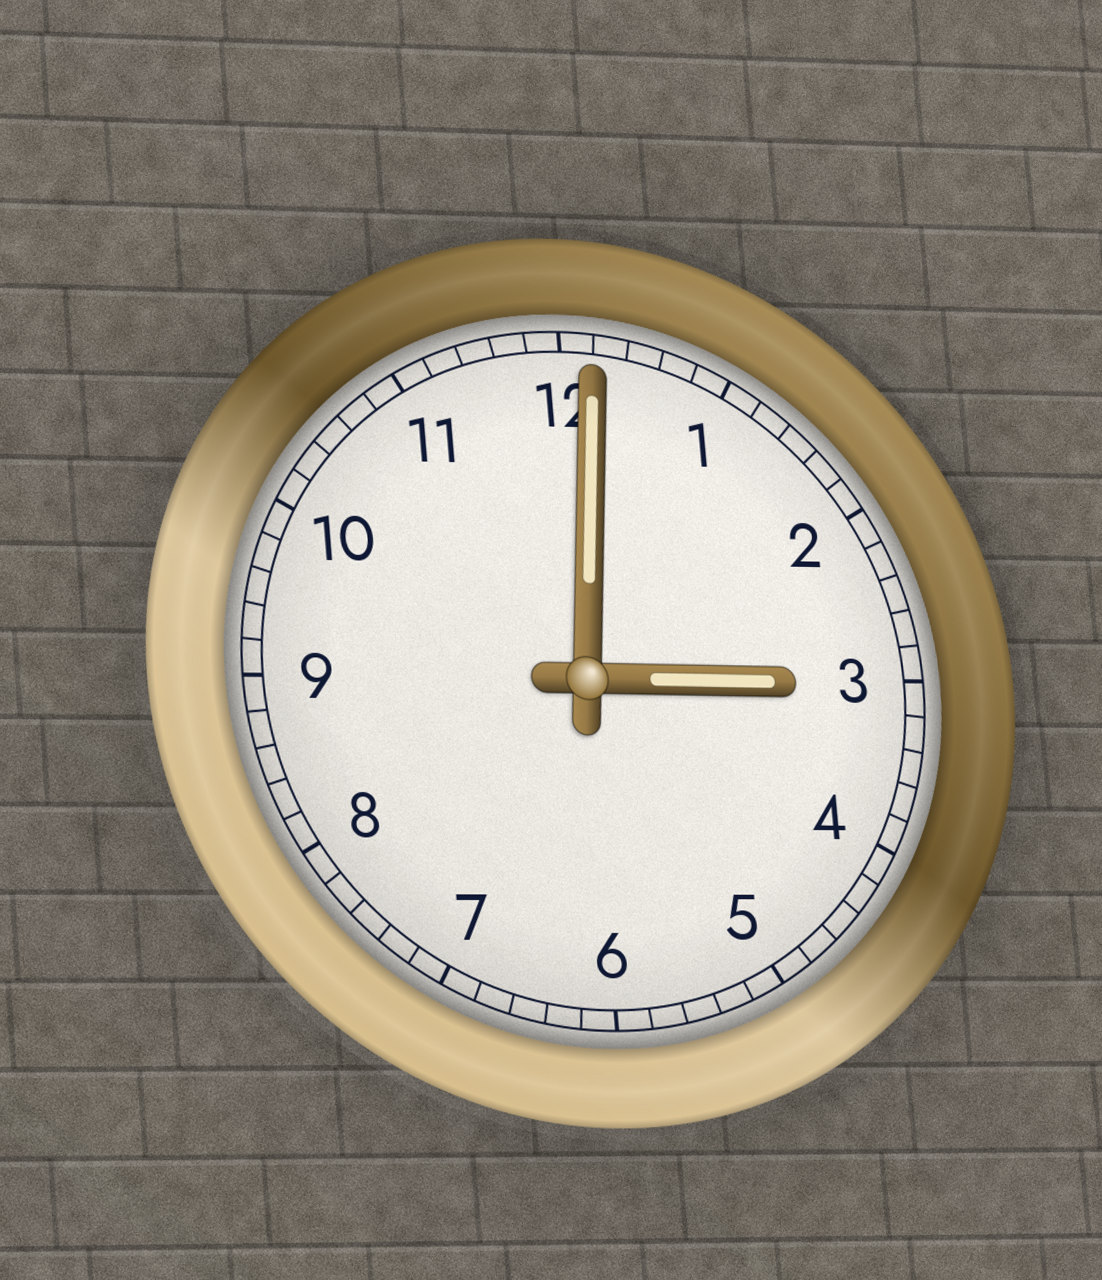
3:01
